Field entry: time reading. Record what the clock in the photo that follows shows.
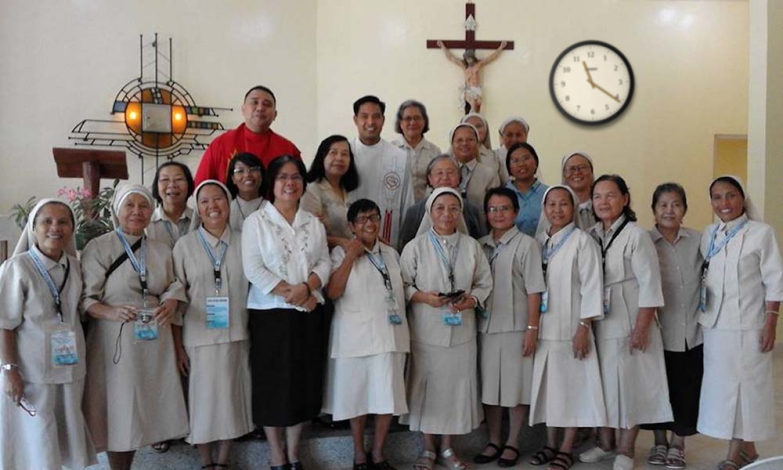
11:21
